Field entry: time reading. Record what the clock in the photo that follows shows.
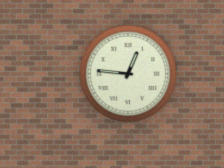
12:46
